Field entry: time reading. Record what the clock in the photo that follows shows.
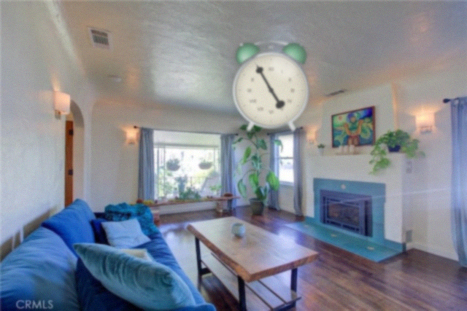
4:55
